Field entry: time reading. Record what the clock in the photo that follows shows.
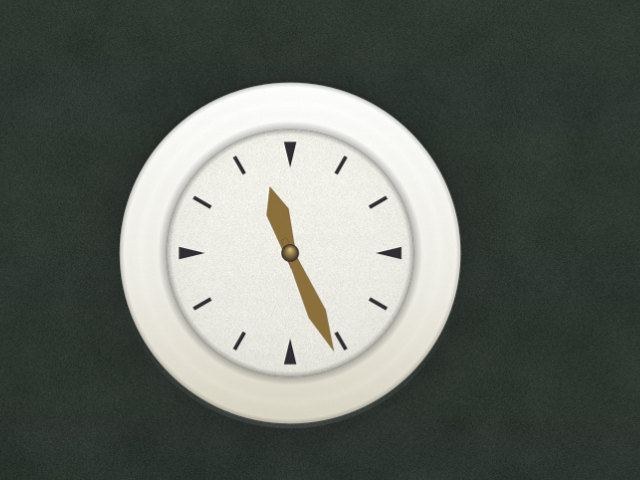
11:26
